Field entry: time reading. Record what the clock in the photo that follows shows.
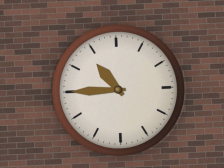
10:45
